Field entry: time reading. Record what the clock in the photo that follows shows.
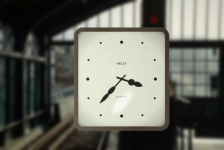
3:37
